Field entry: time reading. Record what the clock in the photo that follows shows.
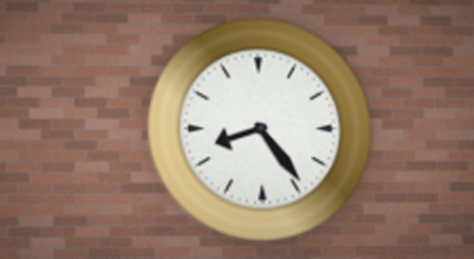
8:24
